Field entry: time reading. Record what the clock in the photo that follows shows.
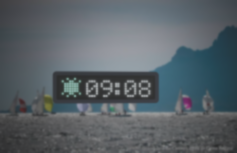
9:08
